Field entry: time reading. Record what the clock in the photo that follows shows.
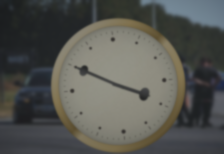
3:50
